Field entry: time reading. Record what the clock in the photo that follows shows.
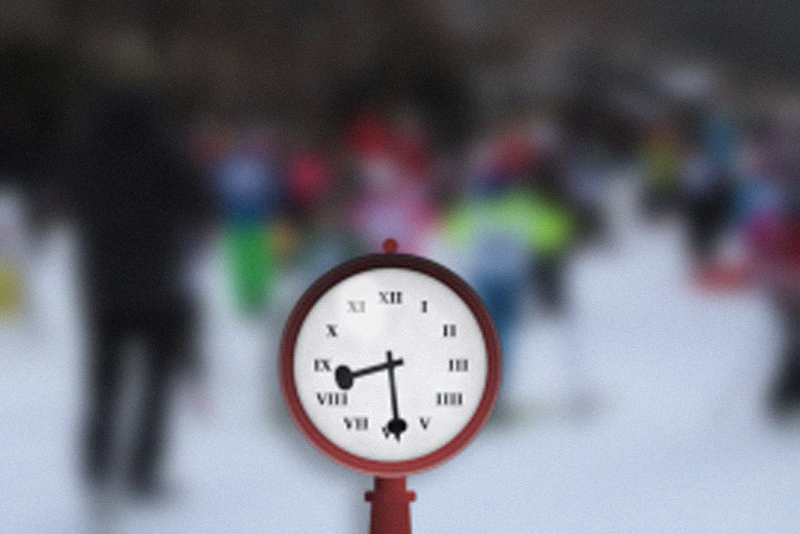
8:29
